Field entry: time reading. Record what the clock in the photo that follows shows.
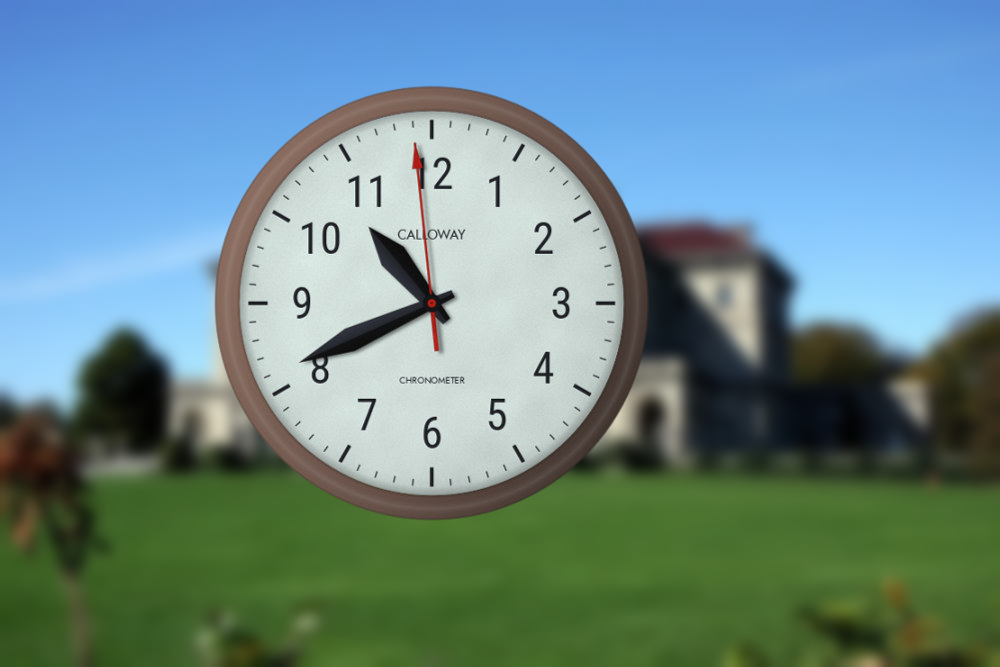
10:40:59
